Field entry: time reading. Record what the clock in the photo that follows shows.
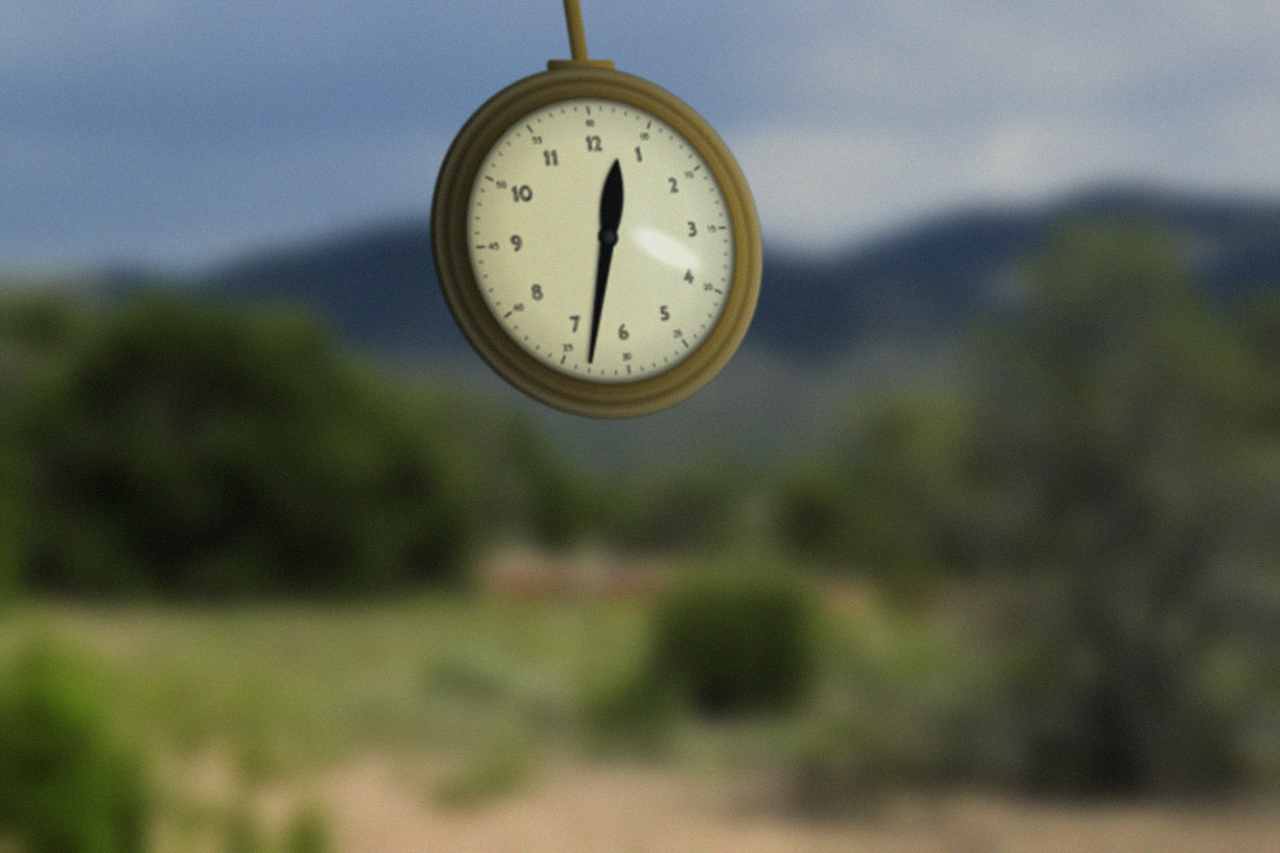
12:33
